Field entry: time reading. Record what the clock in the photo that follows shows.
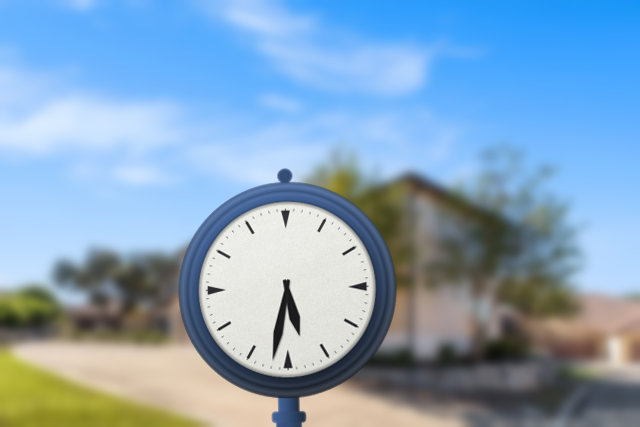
5:32
